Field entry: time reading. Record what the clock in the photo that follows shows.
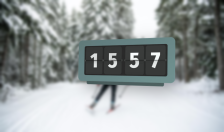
15:57
